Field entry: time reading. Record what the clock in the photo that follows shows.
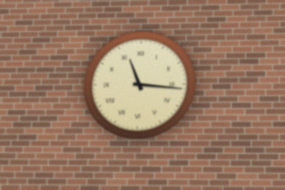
11:16
